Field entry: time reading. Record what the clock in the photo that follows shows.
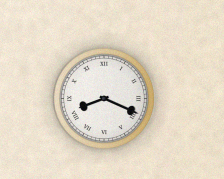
8:19
